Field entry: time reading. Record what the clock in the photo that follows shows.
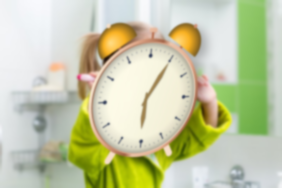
6:05
